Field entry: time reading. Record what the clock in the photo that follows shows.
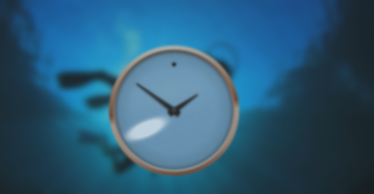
1:51
